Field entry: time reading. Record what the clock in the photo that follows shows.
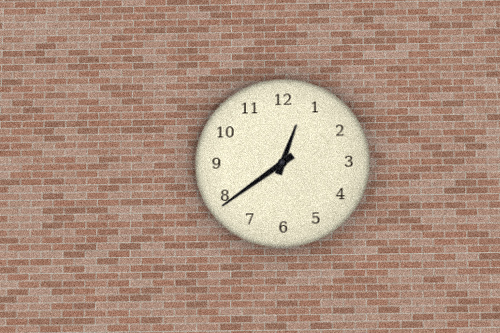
12:39
